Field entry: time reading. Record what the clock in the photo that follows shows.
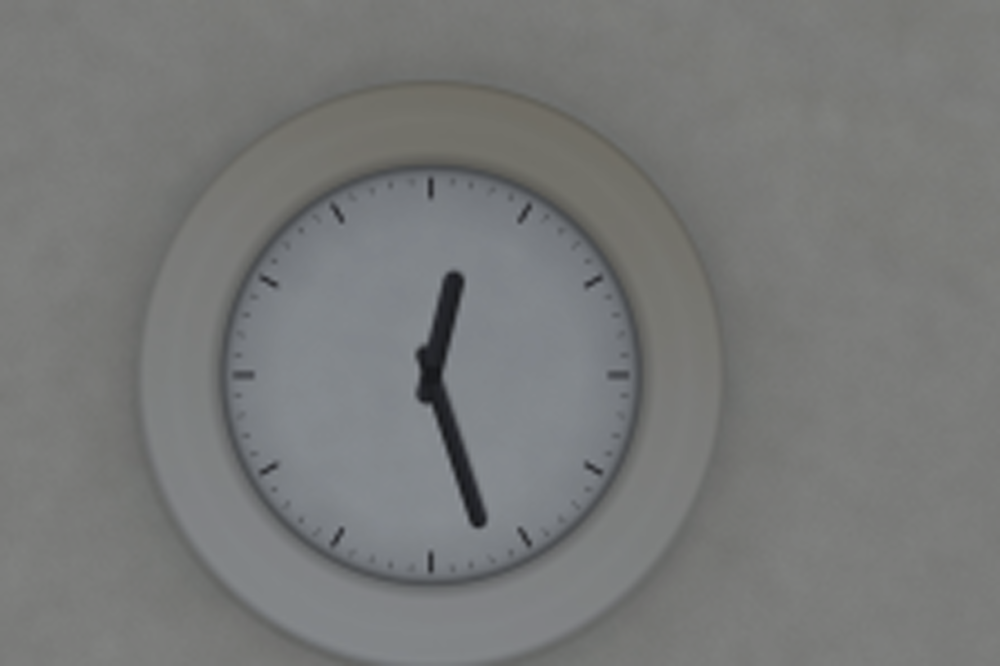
12:27
